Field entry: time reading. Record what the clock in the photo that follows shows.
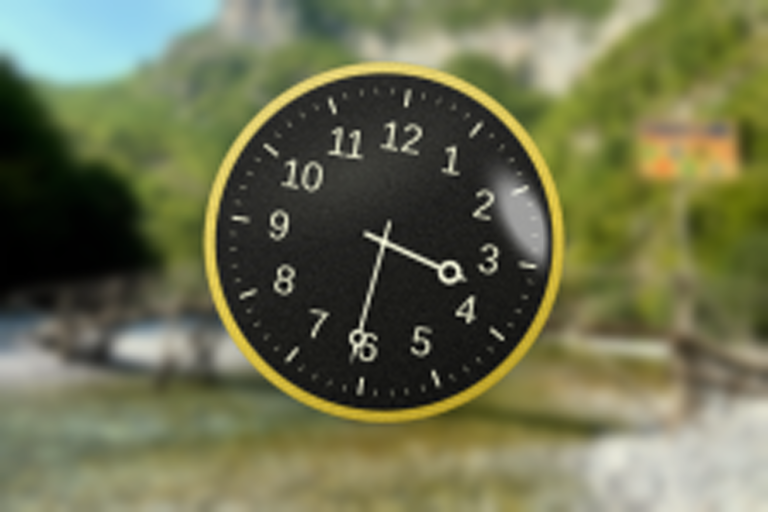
3:31
